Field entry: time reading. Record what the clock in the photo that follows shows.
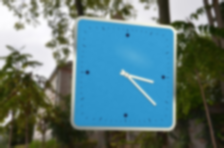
3:22
